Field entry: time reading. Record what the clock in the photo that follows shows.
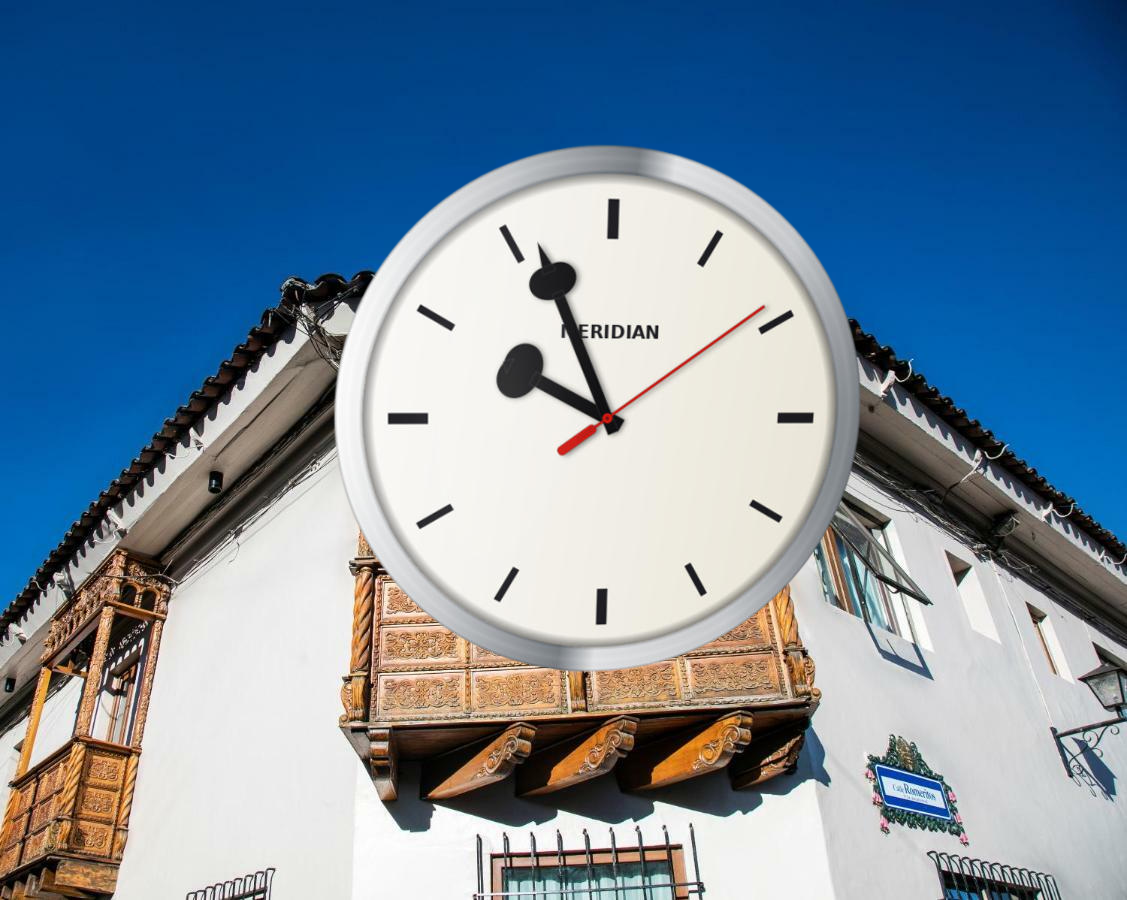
9:56:09
